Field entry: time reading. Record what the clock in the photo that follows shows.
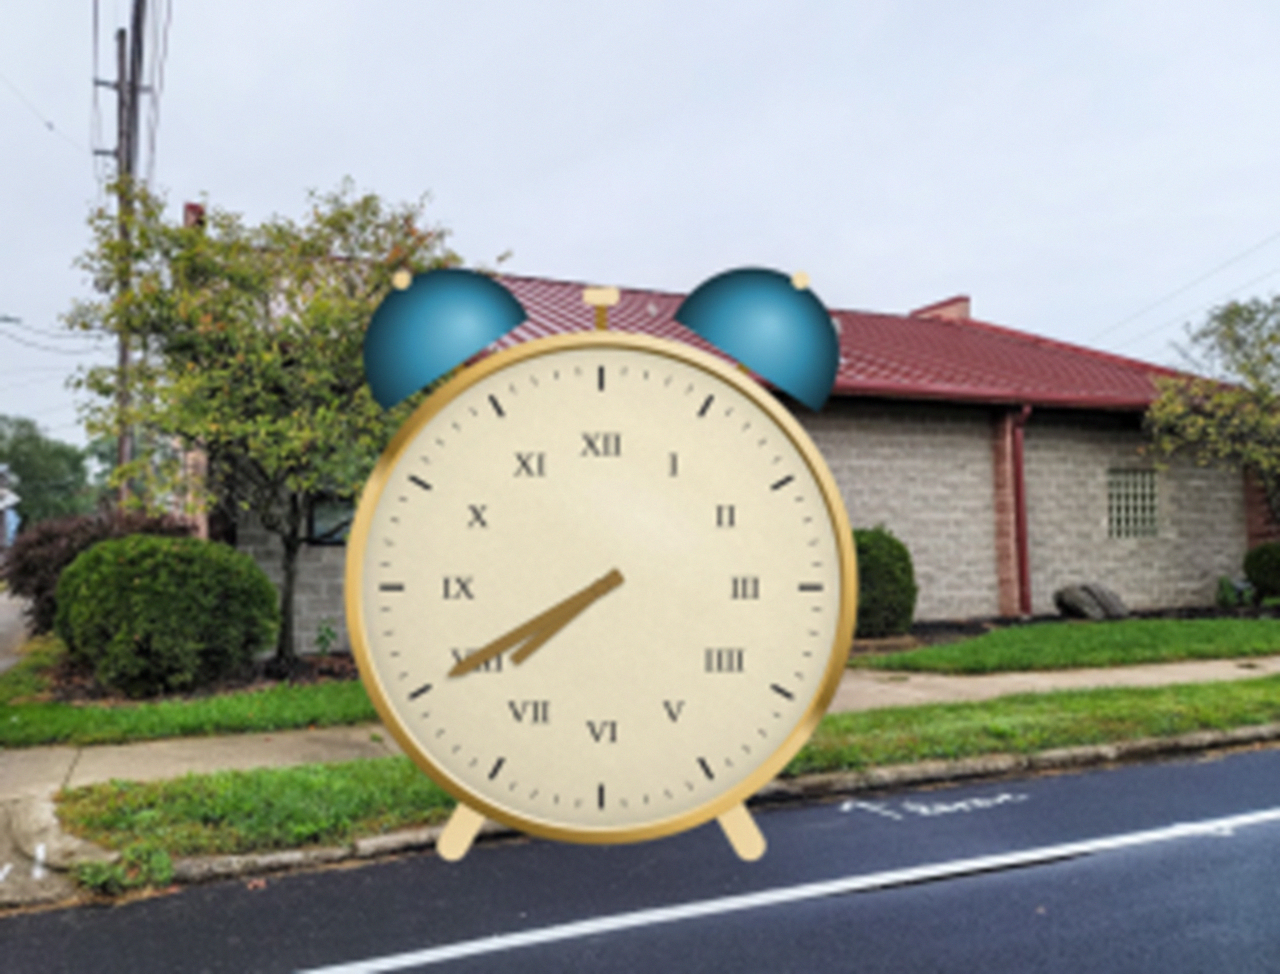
7:40
